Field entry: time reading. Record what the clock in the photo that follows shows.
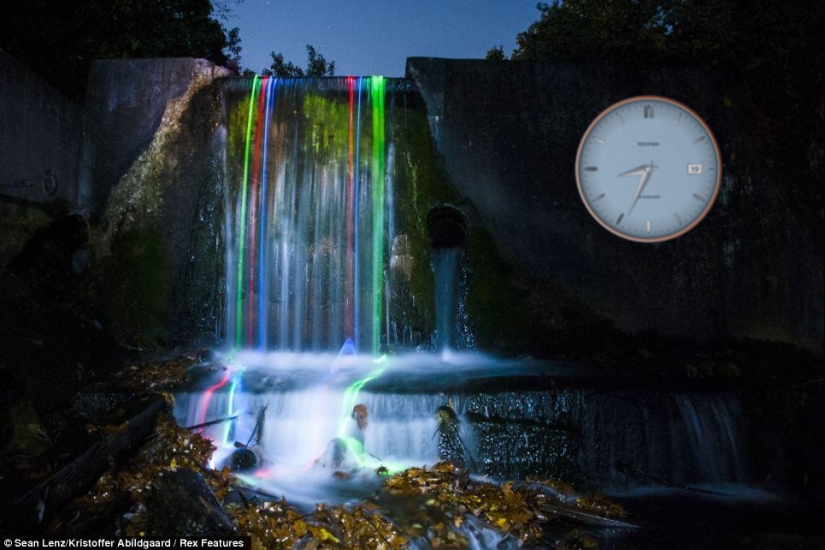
8:34
